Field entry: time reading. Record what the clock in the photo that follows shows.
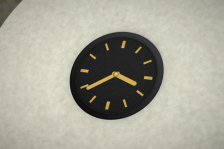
3:39
